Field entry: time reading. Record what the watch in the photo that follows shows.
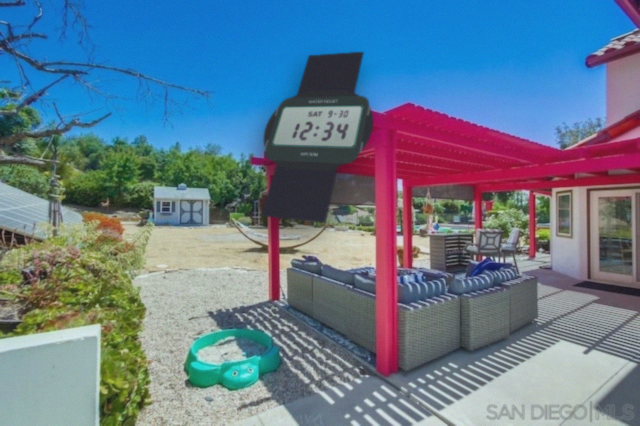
12:34
